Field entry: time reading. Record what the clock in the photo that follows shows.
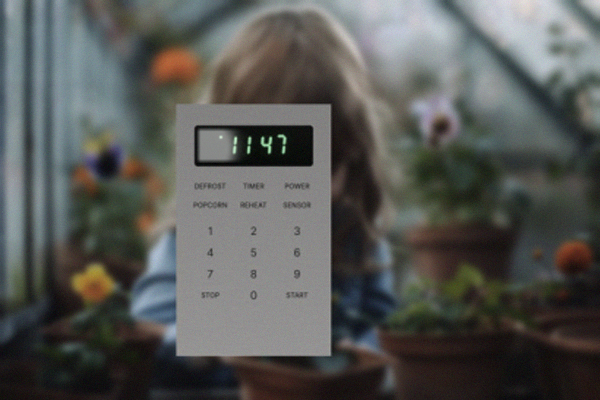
11:47
